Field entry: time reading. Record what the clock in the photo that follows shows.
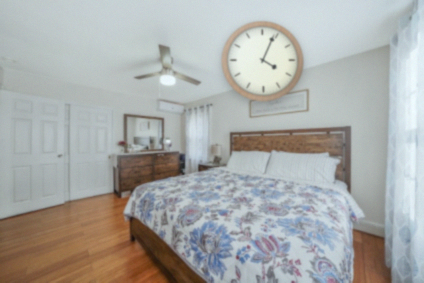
4:04
